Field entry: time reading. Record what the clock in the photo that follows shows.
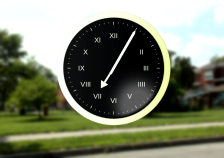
7:05
